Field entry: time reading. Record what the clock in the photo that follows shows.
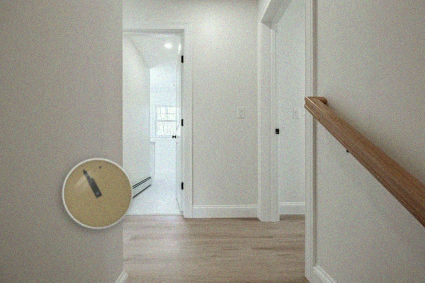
10:54
